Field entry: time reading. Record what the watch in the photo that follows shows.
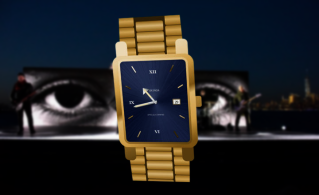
10:43
